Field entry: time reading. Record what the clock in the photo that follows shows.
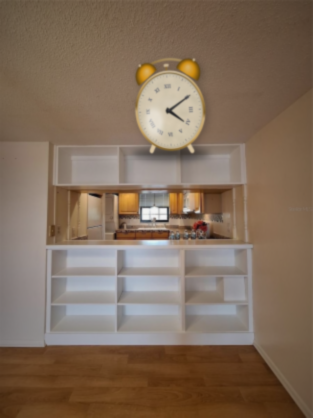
4:10
